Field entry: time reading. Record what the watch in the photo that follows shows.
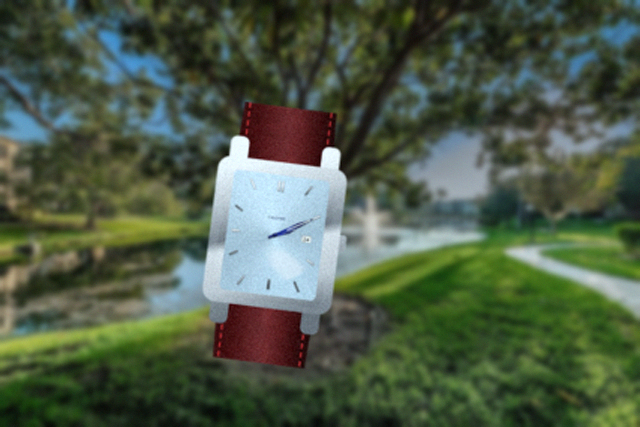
2:10
